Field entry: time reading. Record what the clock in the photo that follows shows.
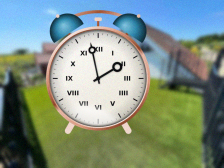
1:58
